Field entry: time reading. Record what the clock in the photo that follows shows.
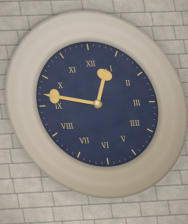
12:47
